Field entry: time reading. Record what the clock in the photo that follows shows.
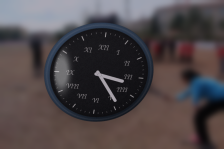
3:24
